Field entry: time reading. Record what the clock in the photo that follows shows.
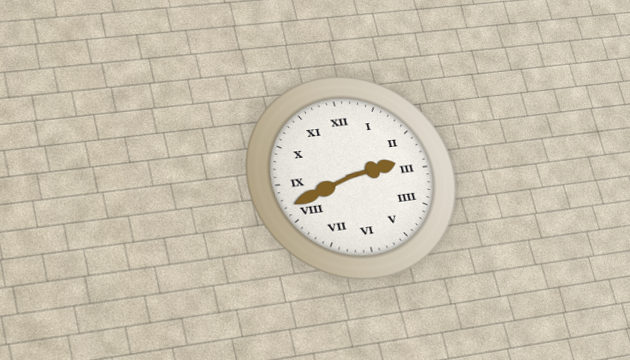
2:42
